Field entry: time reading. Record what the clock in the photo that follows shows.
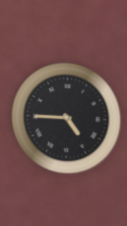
4:45
